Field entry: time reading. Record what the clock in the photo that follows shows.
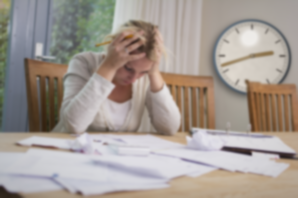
2:42
